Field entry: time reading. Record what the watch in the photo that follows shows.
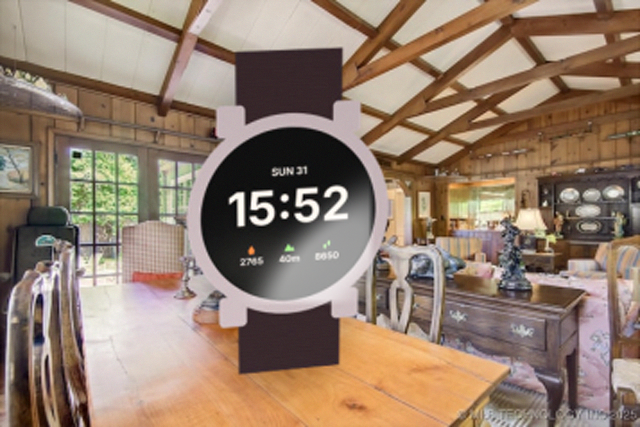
15:52
